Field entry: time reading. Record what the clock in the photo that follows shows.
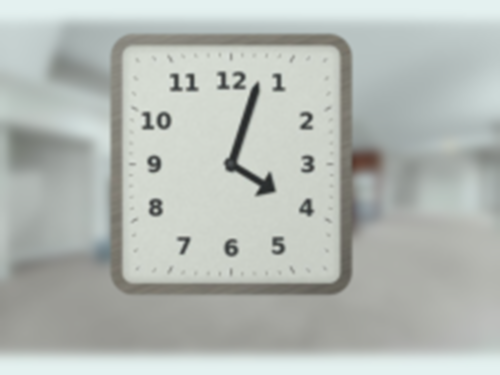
4:03
